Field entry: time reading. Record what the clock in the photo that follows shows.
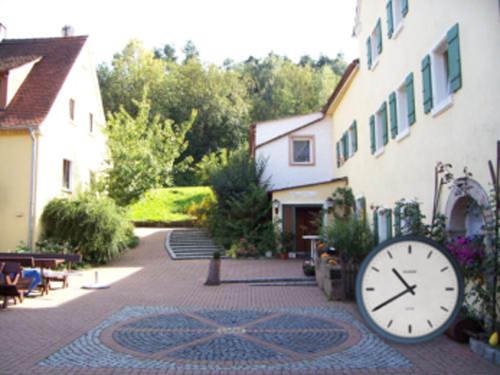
10:40
